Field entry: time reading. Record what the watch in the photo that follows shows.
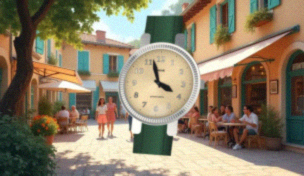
3:57
